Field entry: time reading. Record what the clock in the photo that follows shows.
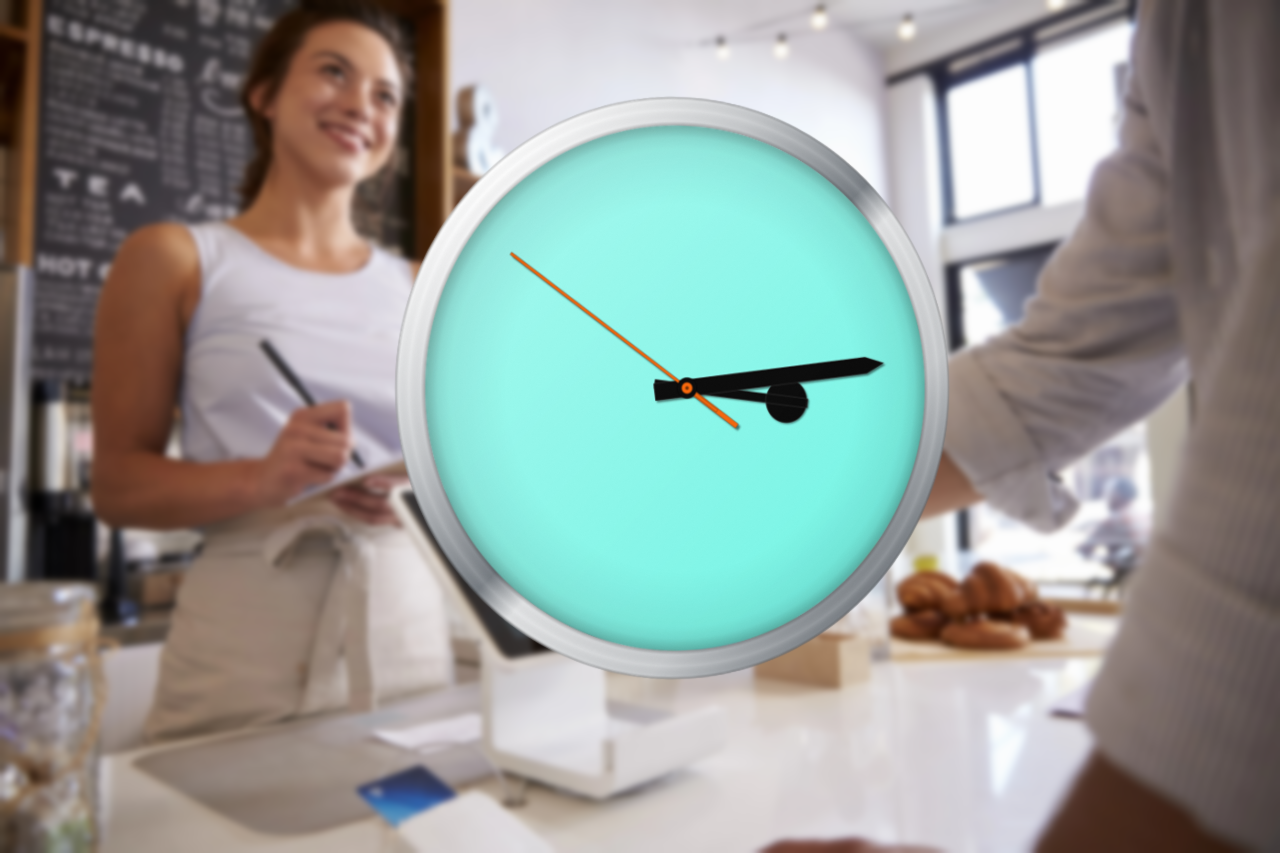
3:13:51
